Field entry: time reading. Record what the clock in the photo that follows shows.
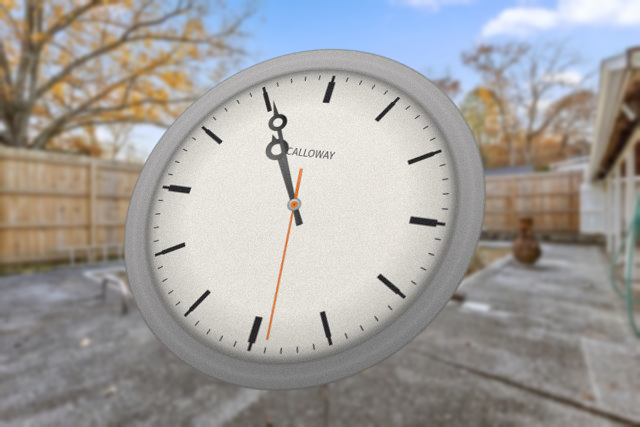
10:55:29
